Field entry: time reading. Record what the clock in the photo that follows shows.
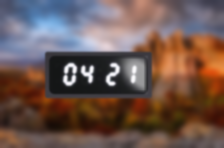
4:21
